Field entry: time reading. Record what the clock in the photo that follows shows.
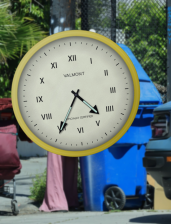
4:35
